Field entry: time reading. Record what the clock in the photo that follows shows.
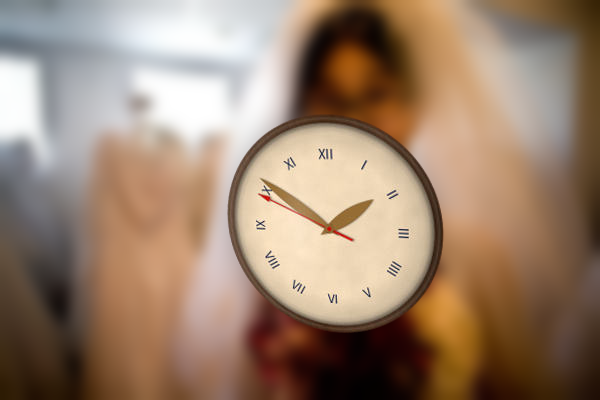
1:50:49
